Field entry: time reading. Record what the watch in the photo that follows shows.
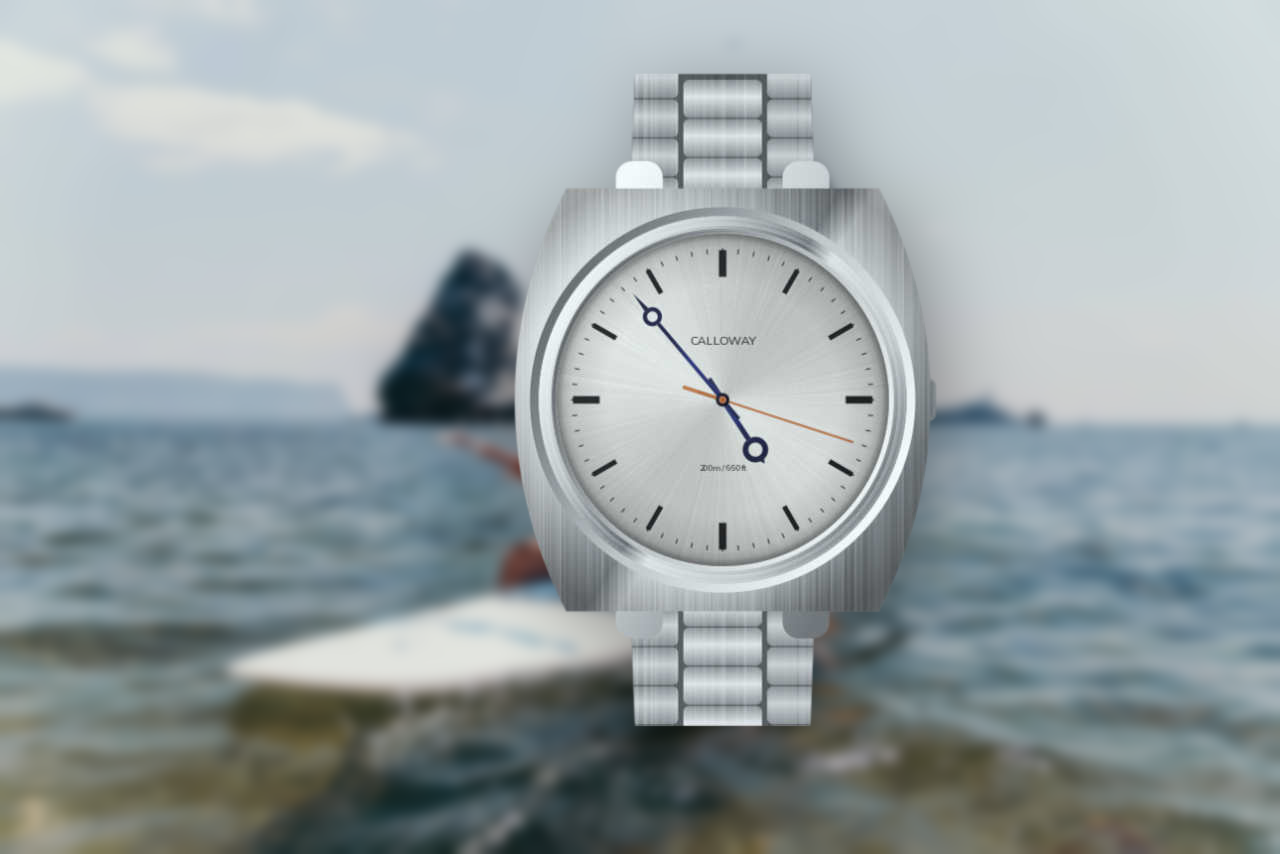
4:53:18
